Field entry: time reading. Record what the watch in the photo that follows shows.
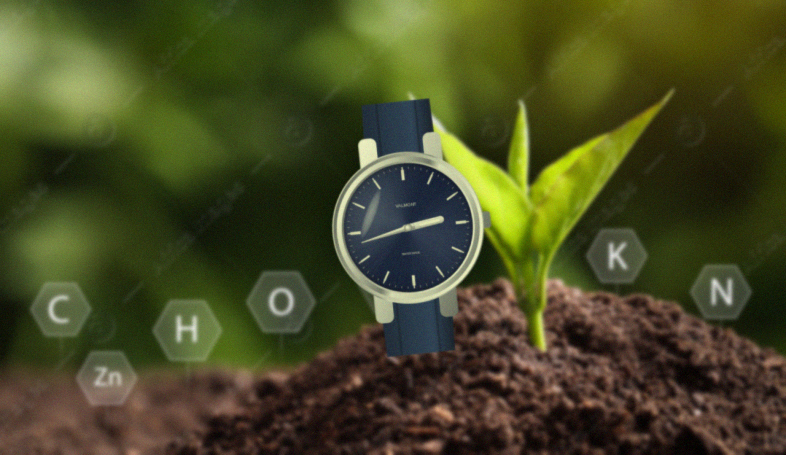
2:43
